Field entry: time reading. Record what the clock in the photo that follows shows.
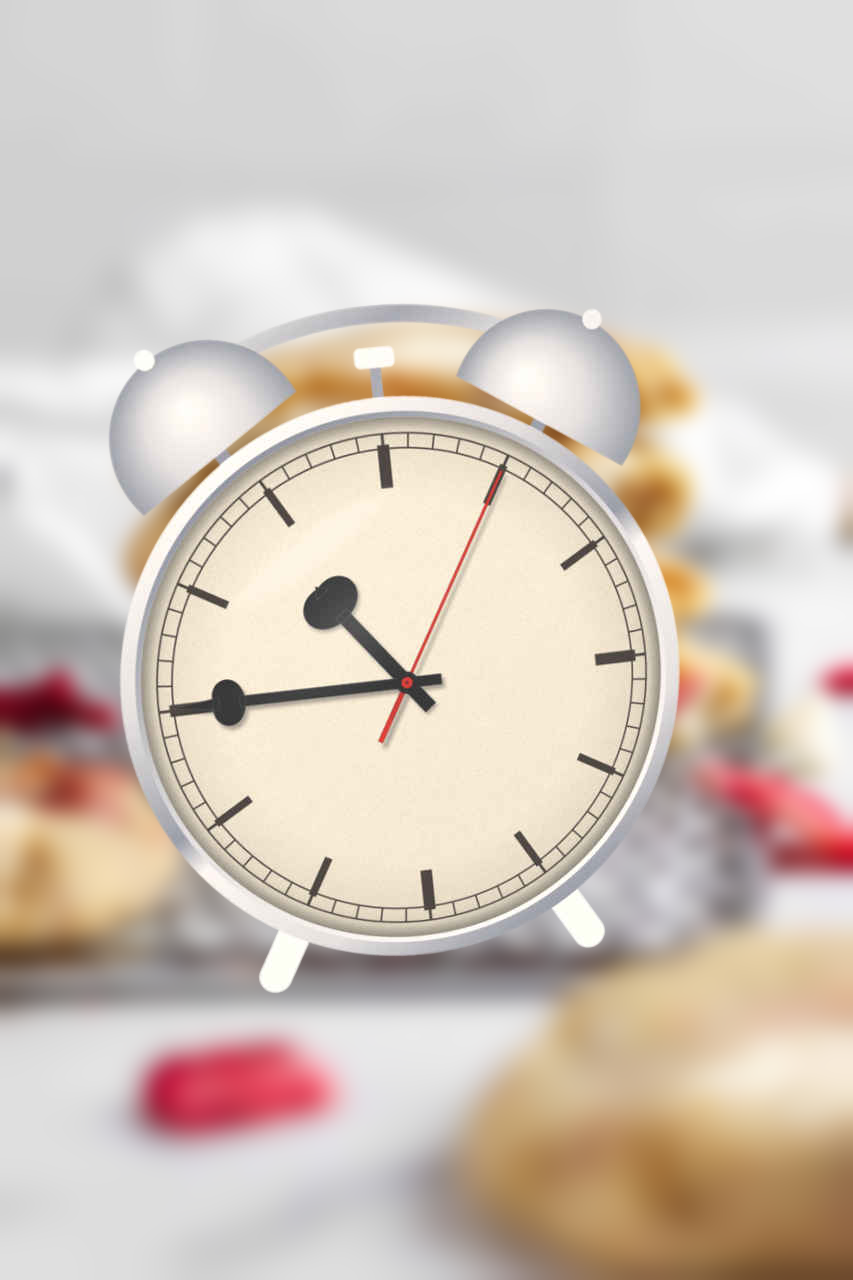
10:45:05
